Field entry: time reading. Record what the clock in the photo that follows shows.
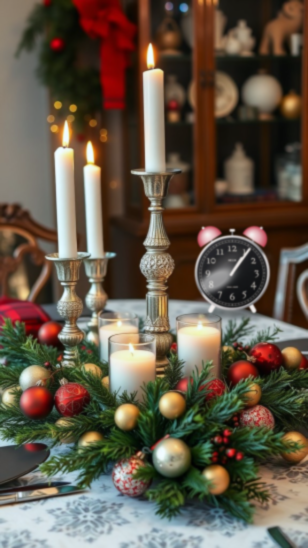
1:06
